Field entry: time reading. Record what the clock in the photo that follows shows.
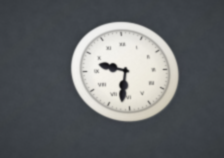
9:32
